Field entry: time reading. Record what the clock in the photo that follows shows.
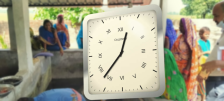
12:37
